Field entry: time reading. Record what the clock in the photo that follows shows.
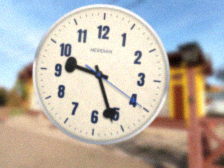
9:26:20
